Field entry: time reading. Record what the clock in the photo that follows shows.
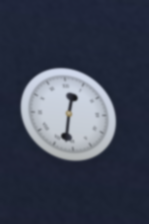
12:32
